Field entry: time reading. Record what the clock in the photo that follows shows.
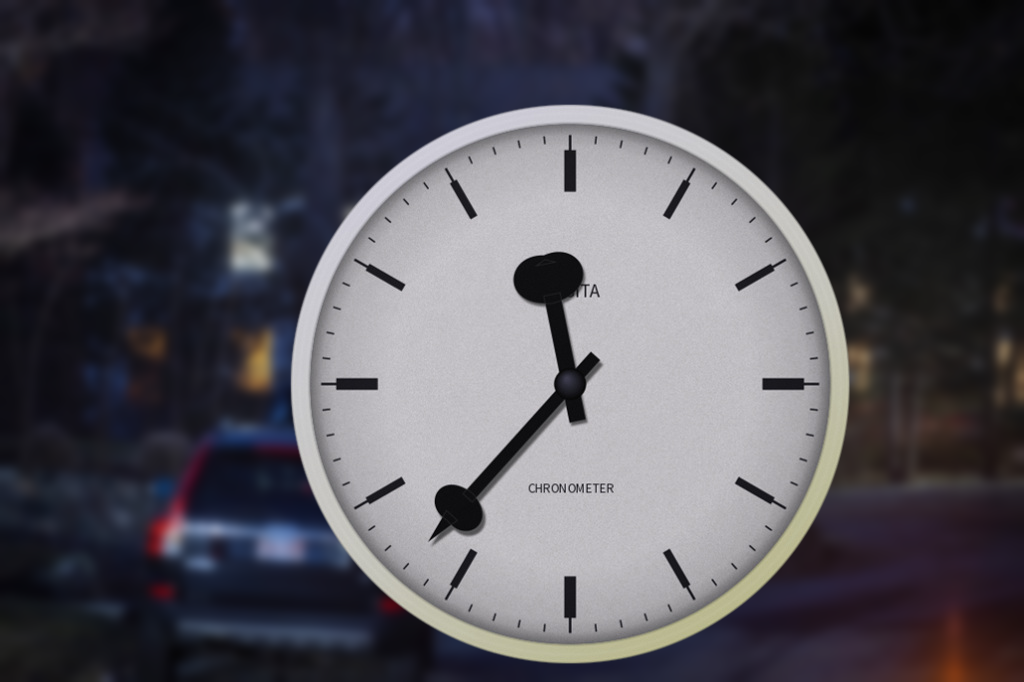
11:37
